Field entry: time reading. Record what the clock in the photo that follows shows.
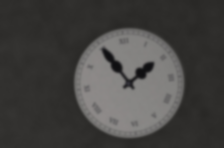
1:55
